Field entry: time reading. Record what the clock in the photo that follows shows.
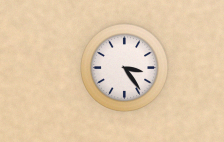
3:24
